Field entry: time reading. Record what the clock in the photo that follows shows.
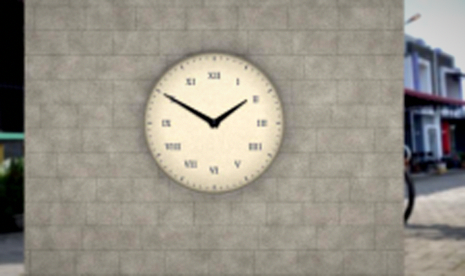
1:50
